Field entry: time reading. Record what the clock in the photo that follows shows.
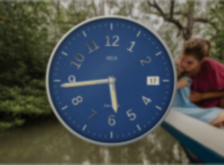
5:44
